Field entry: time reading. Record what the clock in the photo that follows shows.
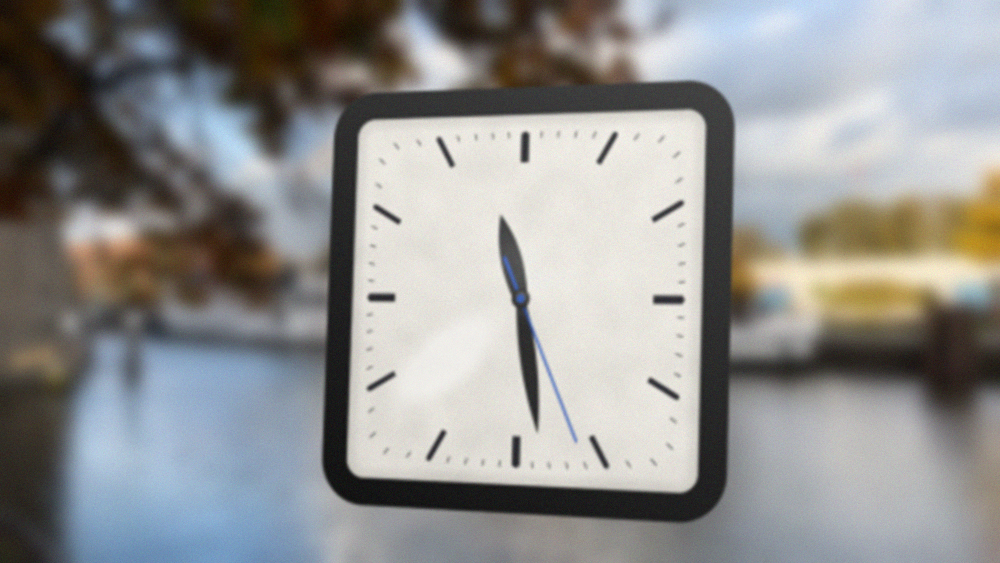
11:28:26
